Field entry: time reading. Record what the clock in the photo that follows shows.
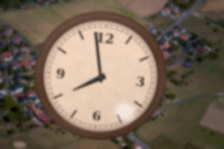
7:58
